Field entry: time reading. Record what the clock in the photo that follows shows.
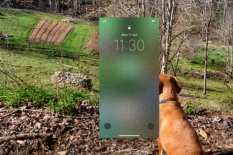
11:30
